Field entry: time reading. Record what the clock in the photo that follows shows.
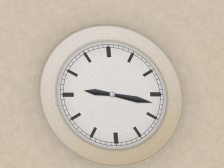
9:17
